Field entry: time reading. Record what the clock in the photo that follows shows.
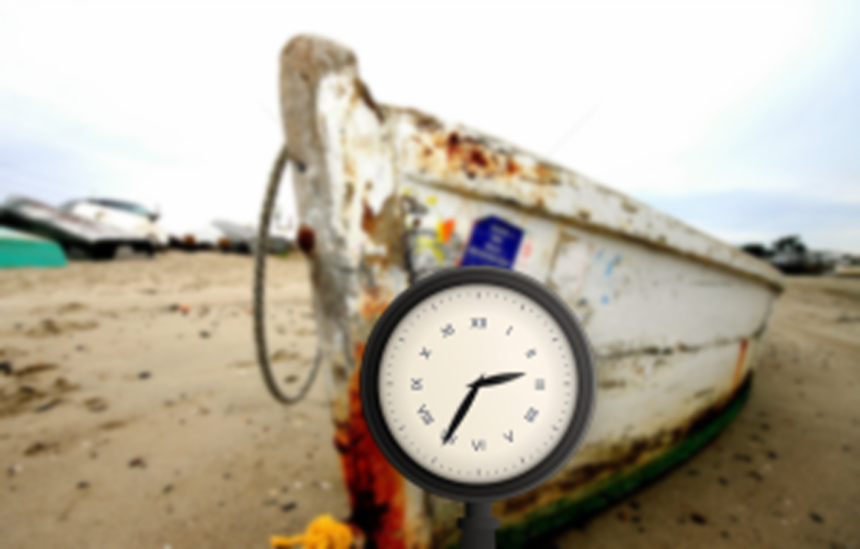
2:35
